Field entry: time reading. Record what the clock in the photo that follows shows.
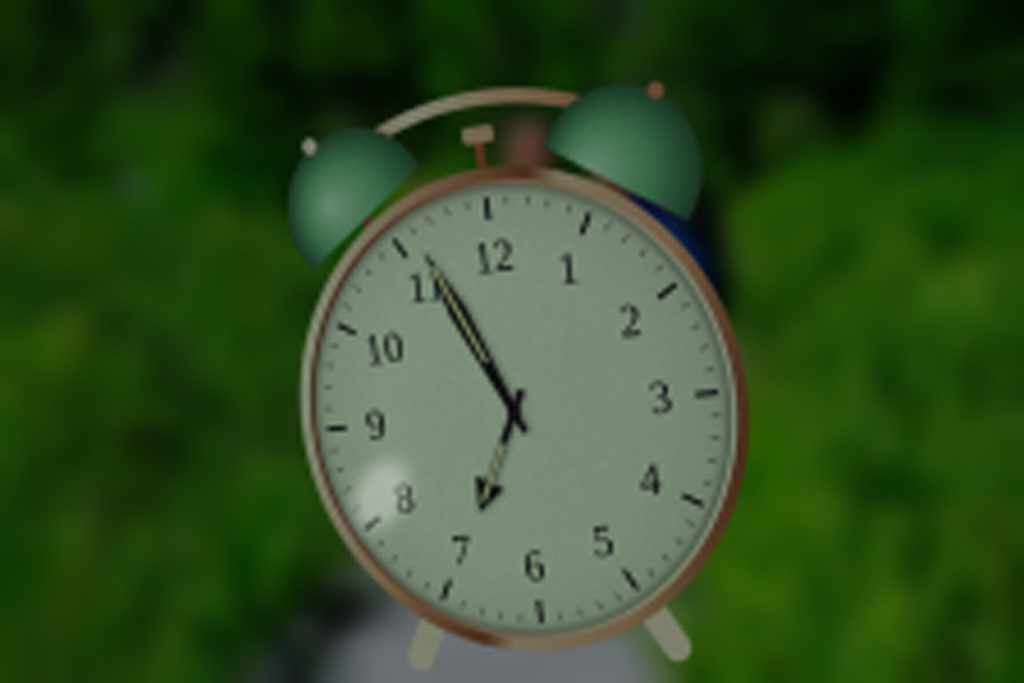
6:56
